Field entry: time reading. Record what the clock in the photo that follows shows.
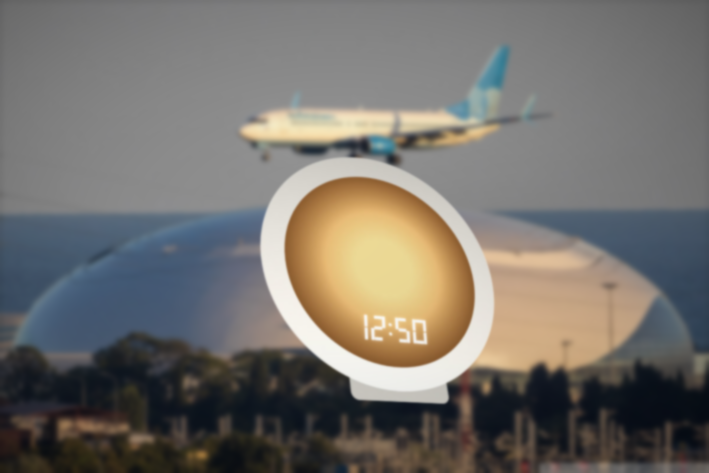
12:50
